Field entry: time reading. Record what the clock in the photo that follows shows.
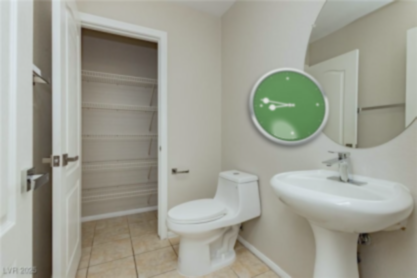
8:47
